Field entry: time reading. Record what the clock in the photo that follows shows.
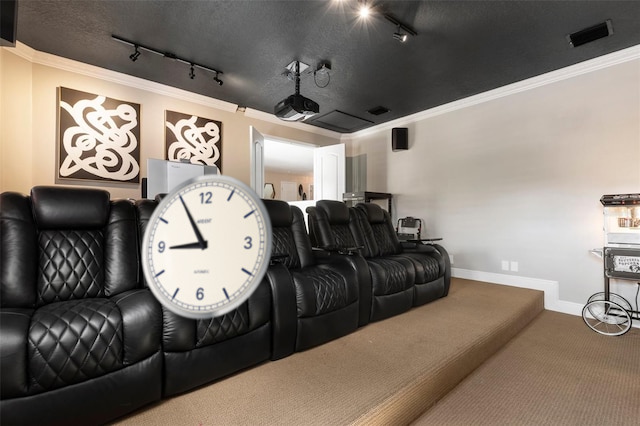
8:55
